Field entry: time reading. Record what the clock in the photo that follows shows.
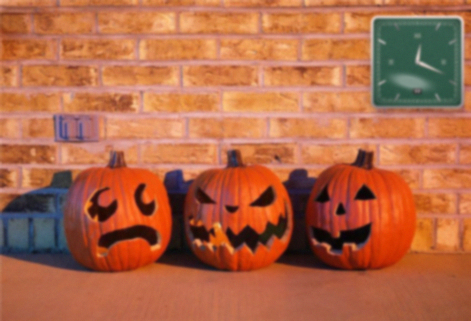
12:19
